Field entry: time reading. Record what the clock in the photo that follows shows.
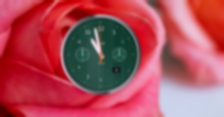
10:58
